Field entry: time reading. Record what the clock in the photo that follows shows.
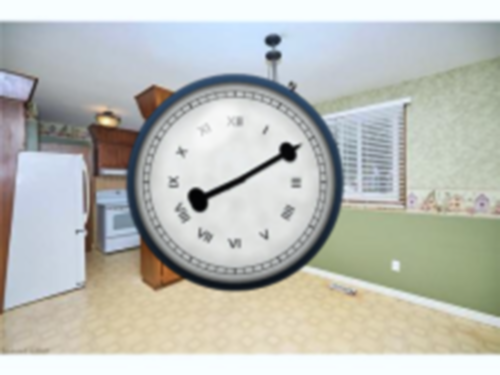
8:10
